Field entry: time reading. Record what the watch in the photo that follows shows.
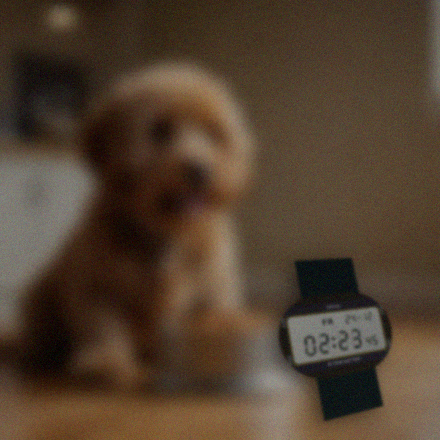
2:23
